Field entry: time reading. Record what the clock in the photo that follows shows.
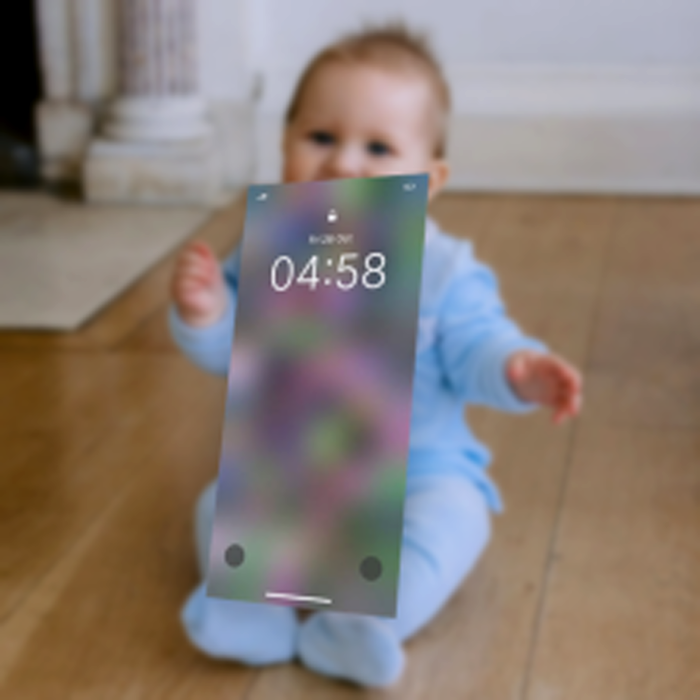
4:58
